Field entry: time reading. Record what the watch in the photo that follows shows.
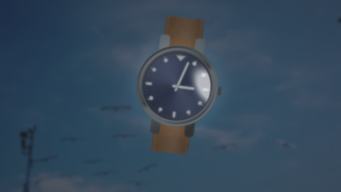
3:03
